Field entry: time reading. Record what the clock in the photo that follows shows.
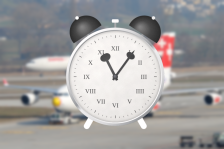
11:06
